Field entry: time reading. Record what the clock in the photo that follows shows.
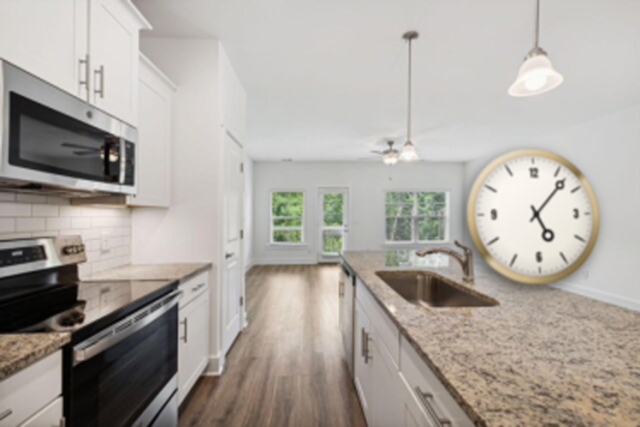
5:07
